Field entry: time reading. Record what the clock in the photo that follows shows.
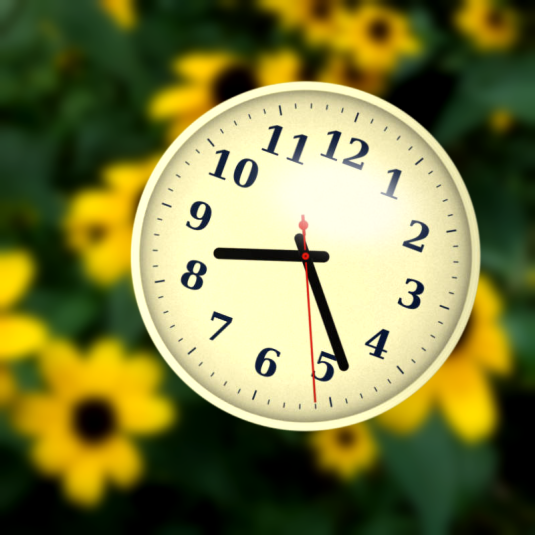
8:23:26
